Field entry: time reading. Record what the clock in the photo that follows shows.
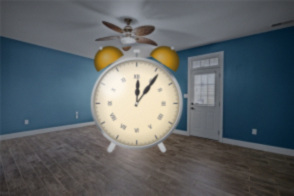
12:06
